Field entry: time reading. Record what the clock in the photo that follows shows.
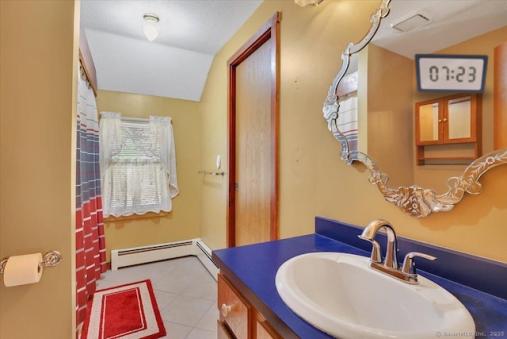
7:23
